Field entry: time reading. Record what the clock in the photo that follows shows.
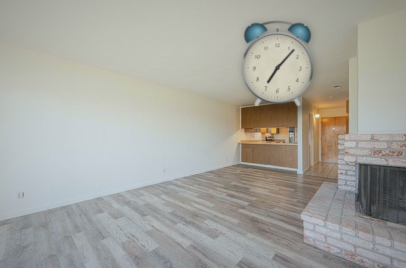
7:07
